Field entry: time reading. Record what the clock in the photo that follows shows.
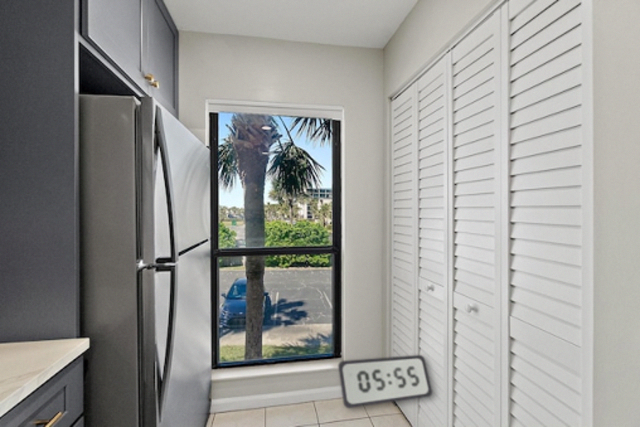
5:55
